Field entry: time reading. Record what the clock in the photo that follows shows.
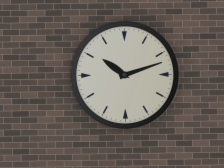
10:12
